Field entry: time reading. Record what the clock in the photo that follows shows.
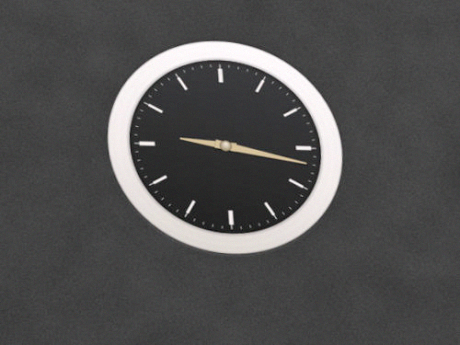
9:17
